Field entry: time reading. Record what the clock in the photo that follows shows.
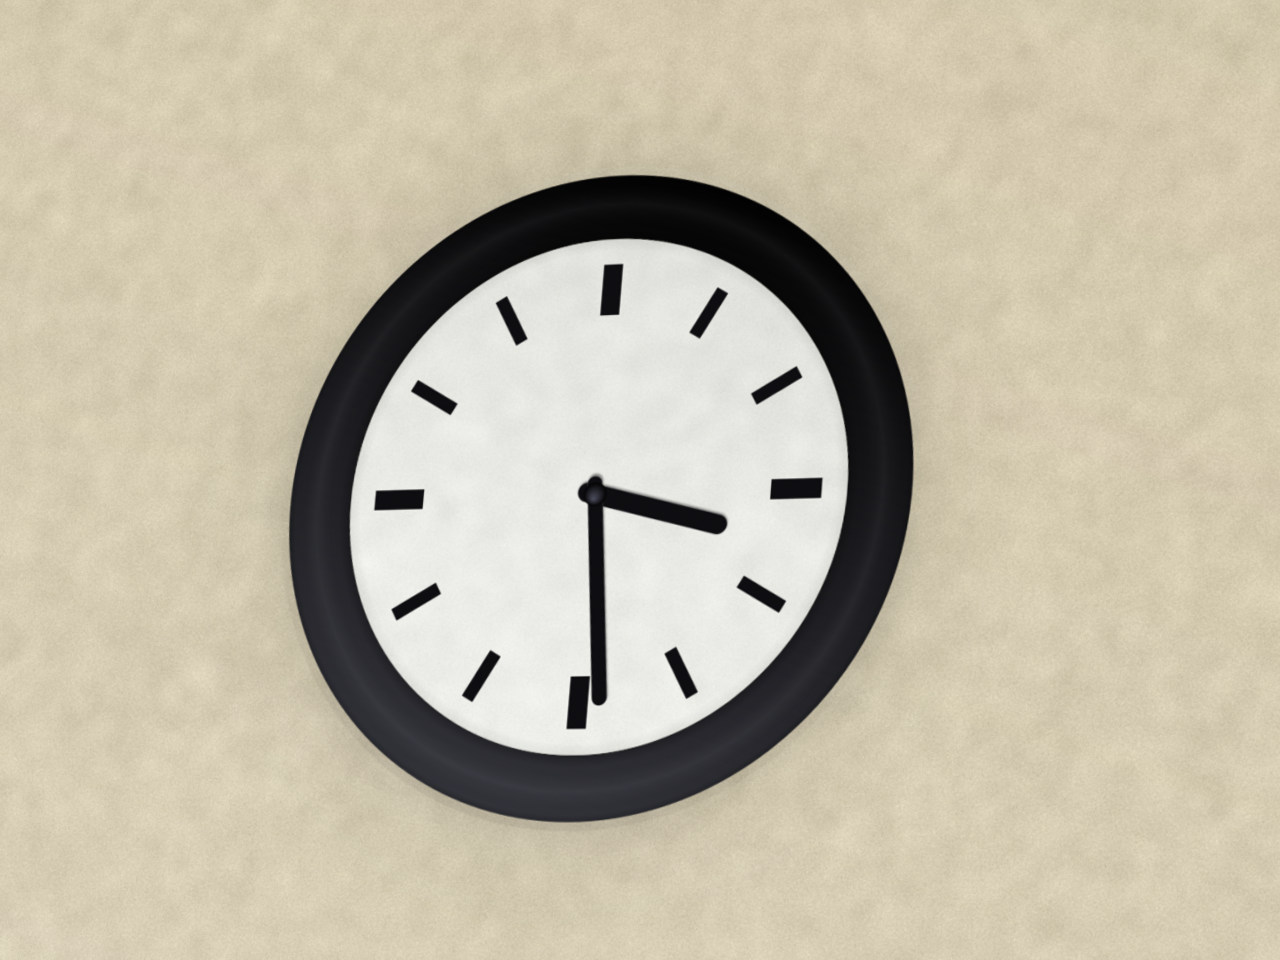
3:29
